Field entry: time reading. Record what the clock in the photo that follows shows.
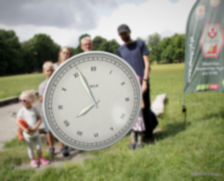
7:56
